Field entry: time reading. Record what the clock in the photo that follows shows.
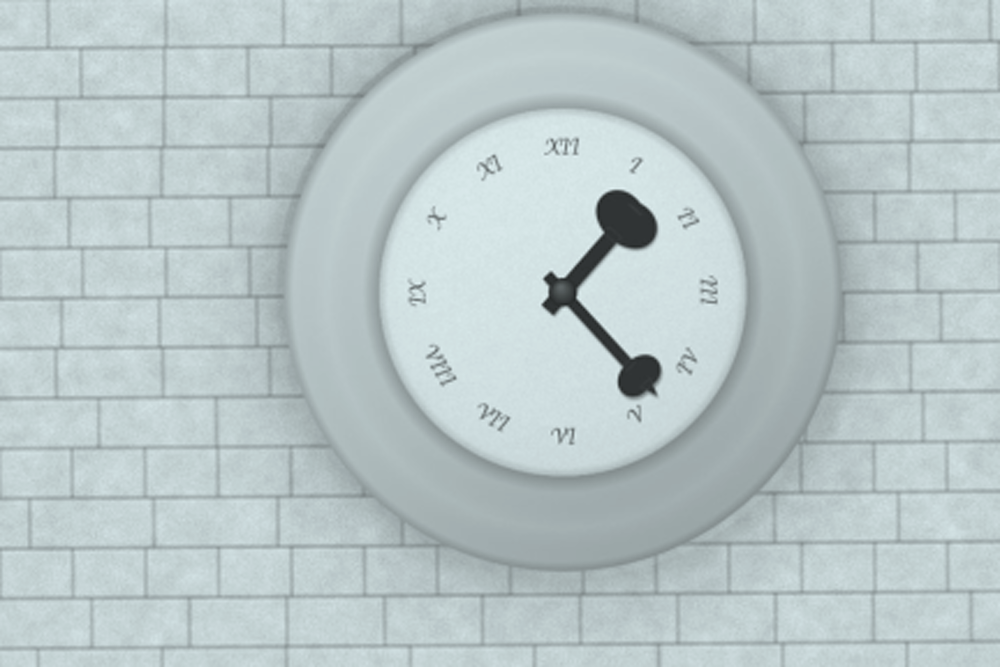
1:23
